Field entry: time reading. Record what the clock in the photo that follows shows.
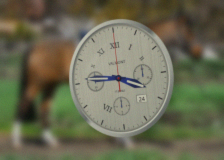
3:46
